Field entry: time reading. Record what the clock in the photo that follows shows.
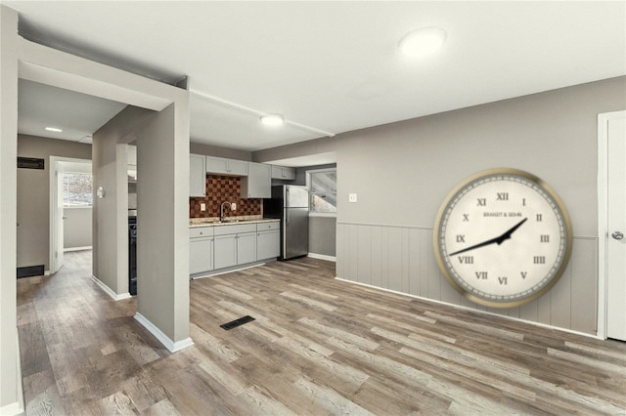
1:42
